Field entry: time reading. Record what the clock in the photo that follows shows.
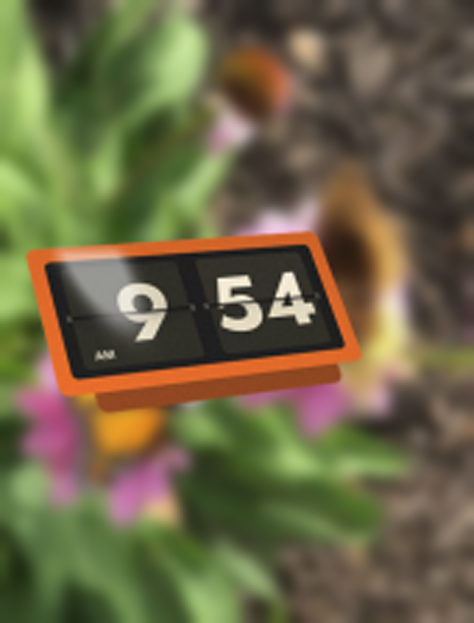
9:54
